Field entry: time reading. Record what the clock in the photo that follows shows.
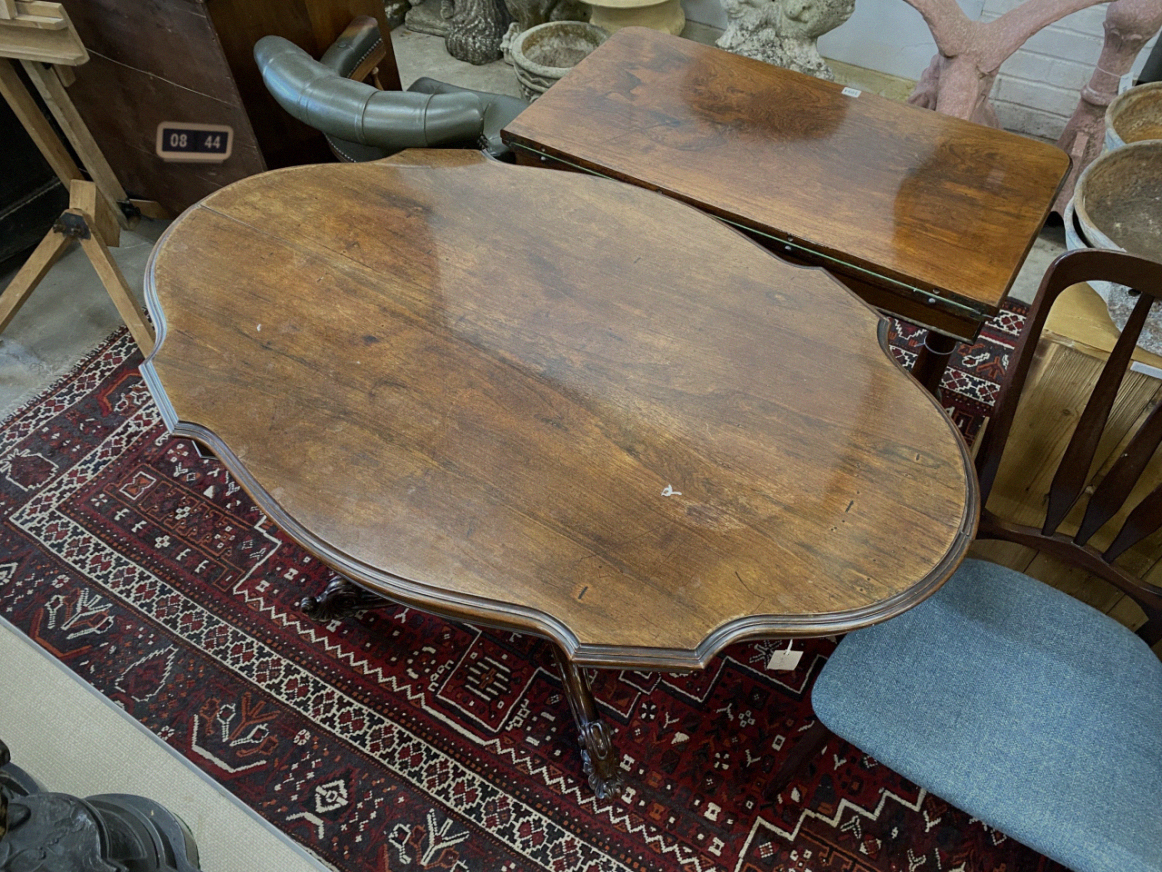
8:44
